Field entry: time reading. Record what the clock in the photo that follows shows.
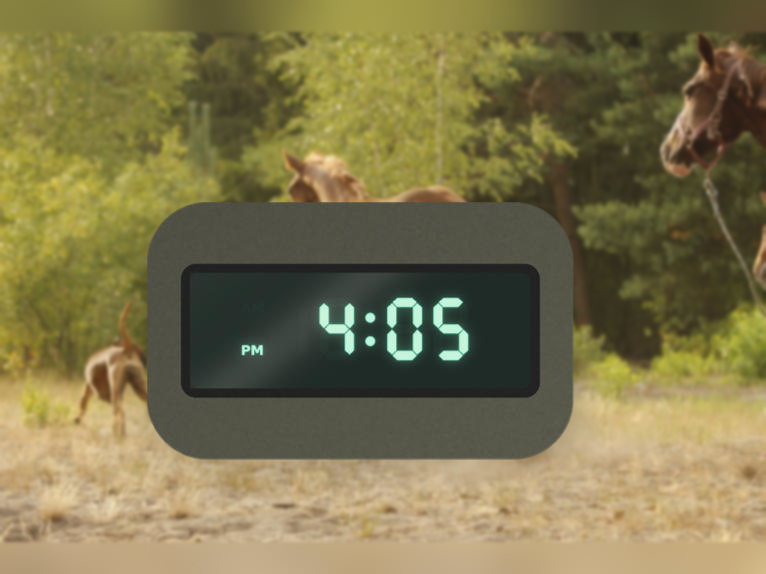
4:05
